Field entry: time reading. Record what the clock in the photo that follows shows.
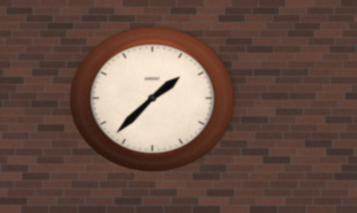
1:37
